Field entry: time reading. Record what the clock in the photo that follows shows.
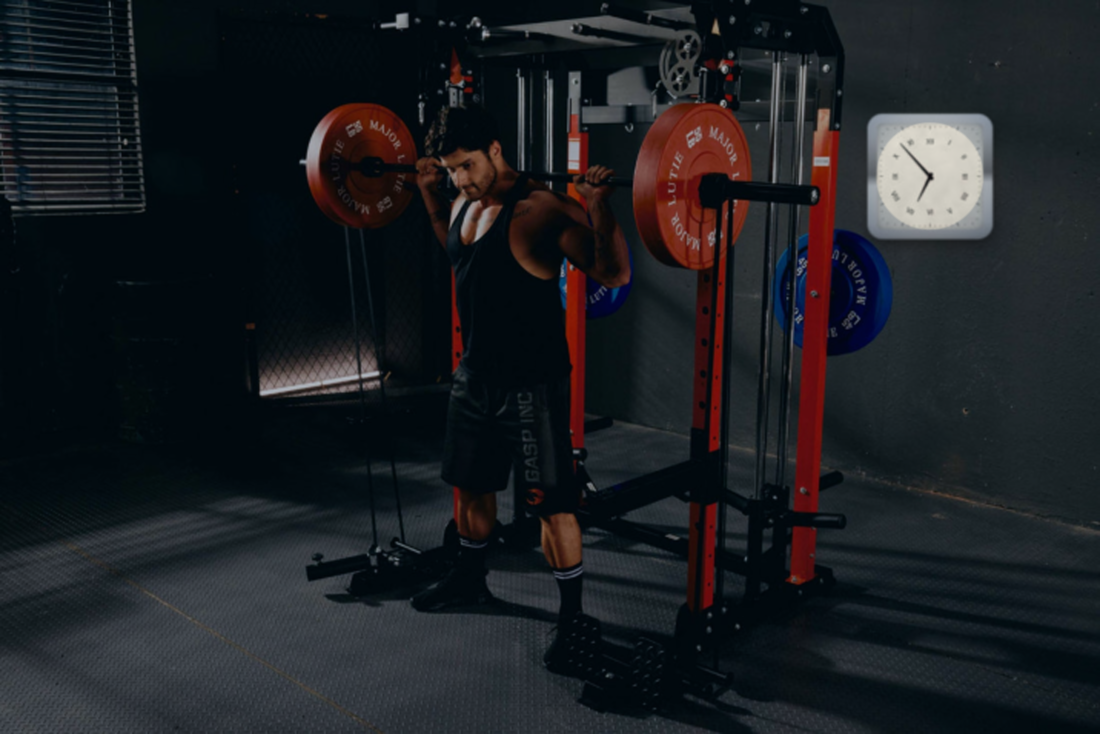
6:53
